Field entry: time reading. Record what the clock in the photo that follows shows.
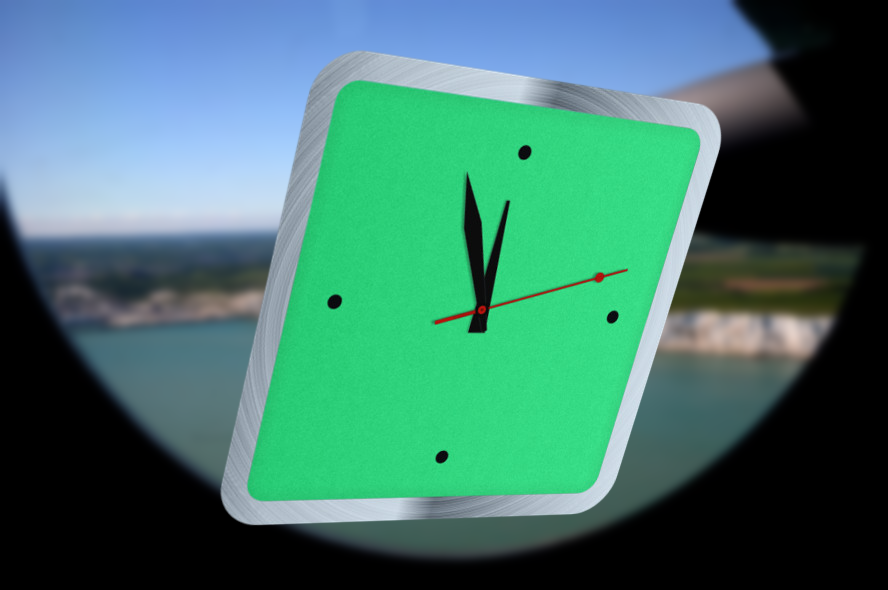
11:56:12
